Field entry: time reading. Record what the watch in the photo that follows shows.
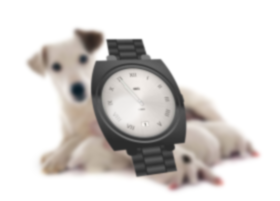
10:55
